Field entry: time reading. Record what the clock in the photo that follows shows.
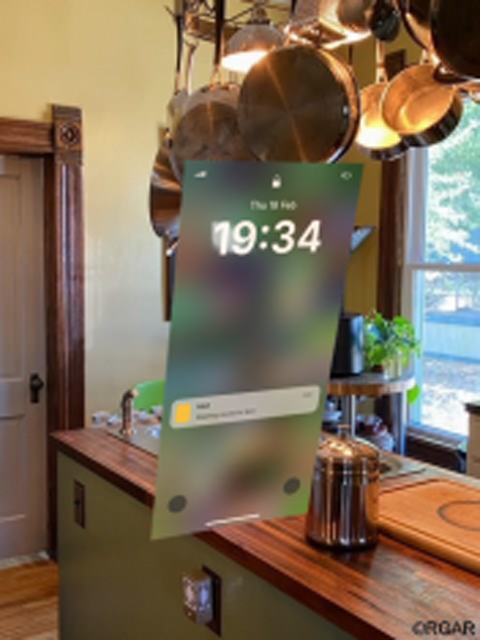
19:34
